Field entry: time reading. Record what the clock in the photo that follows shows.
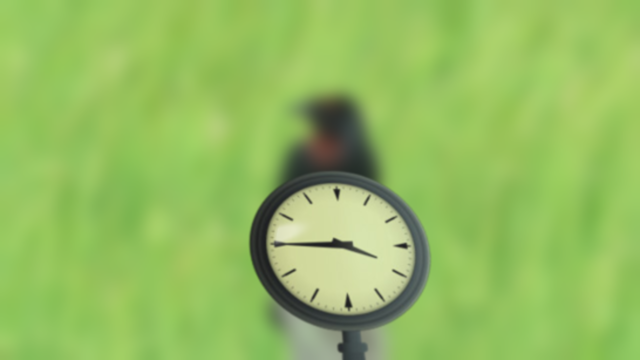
3:45
